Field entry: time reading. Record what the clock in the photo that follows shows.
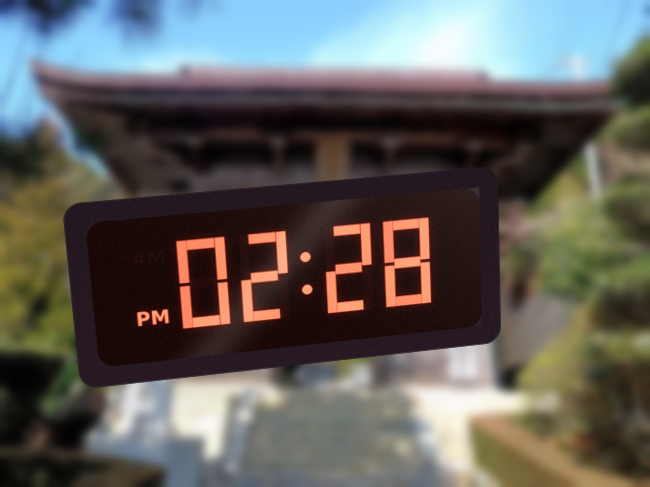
2:28
